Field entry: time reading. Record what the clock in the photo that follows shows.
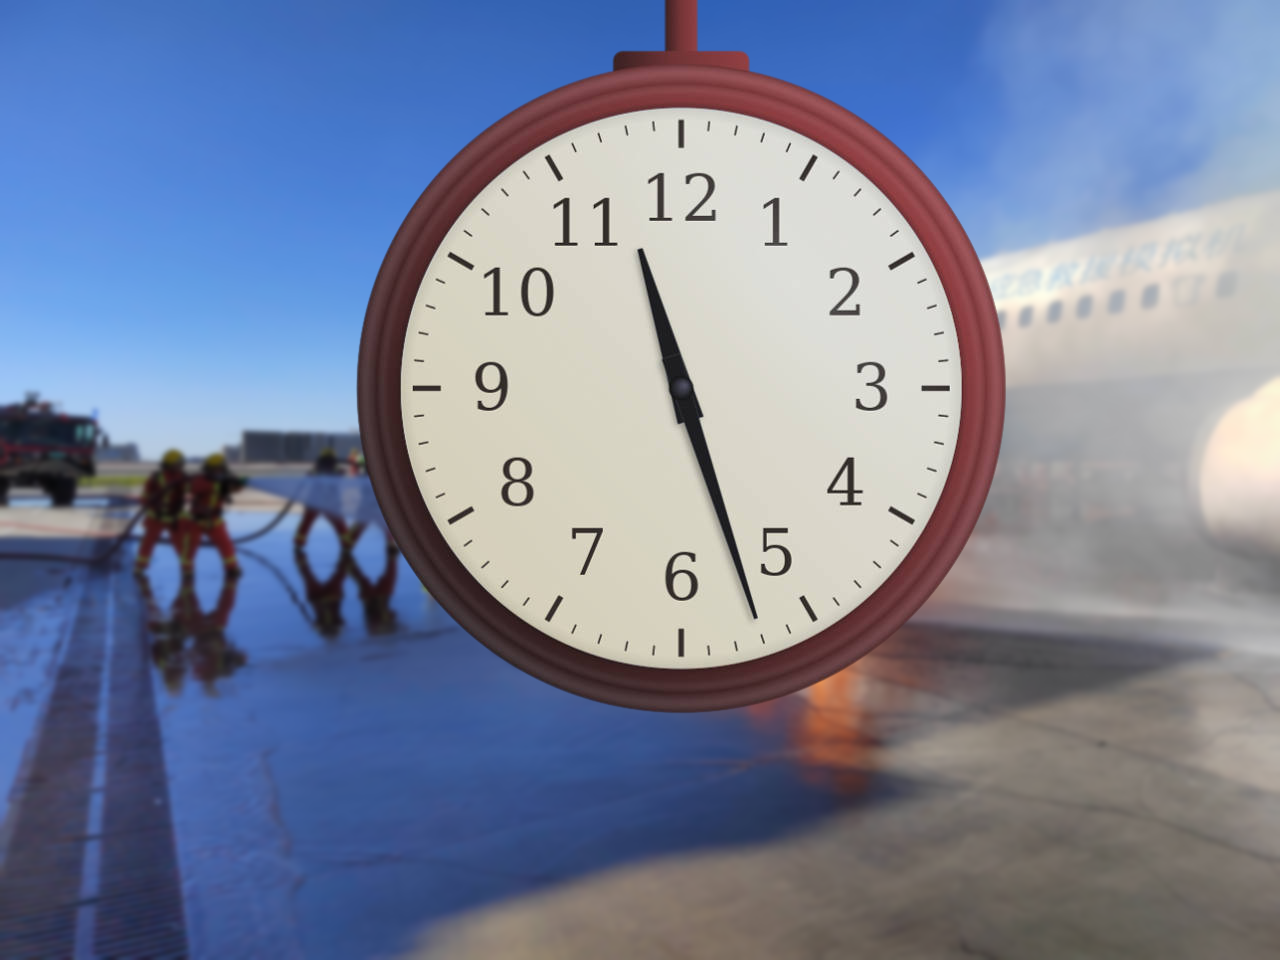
11:27
